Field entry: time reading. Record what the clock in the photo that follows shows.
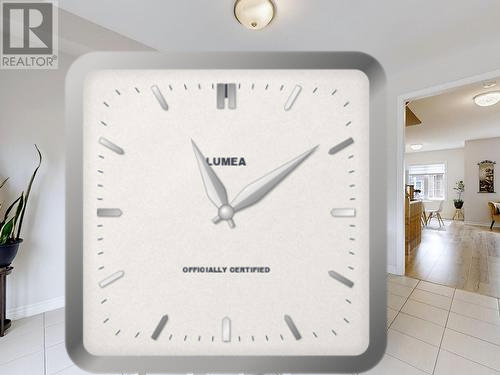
11:09
